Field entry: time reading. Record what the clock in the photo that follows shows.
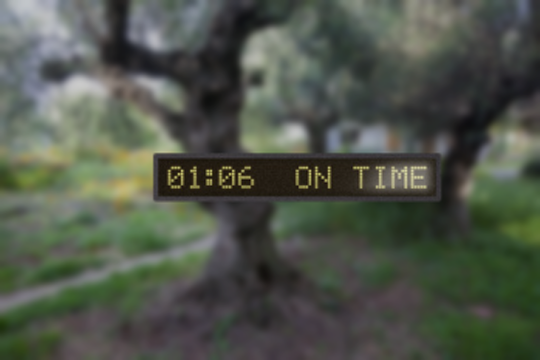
1:06
